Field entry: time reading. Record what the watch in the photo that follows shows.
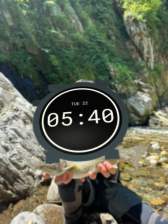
5:40
